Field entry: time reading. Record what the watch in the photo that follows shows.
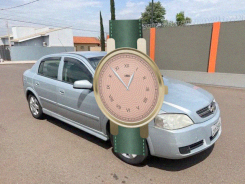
12:53
